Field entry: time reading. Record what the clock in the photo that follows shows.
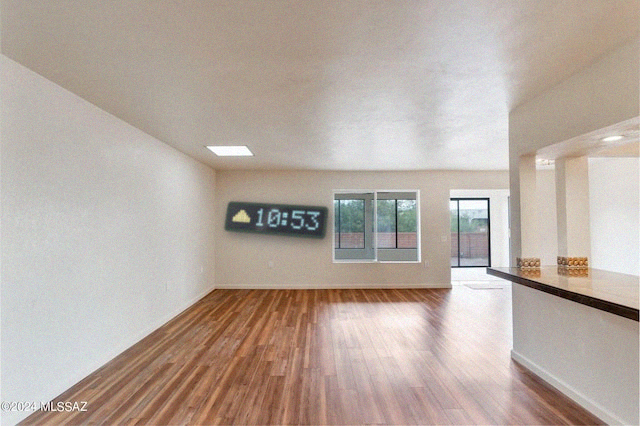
10:53
